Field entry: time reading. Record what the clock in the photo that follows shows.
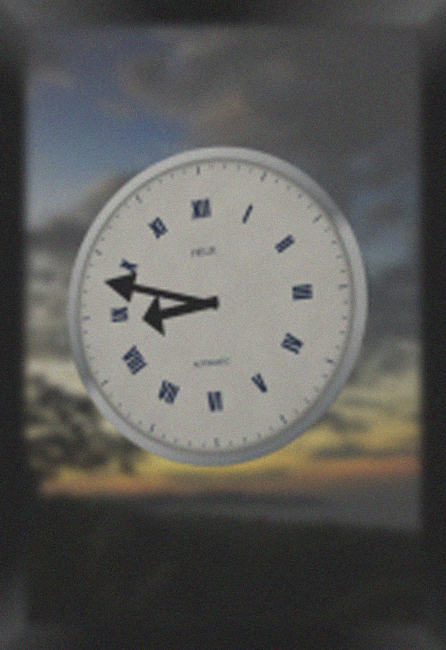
8:48
